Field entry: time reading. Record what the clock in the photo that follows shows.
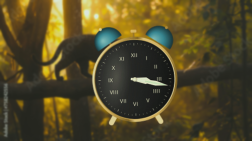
3:17
